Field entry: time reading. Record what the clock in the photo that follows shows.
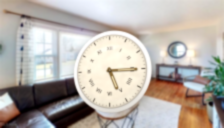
5:15
